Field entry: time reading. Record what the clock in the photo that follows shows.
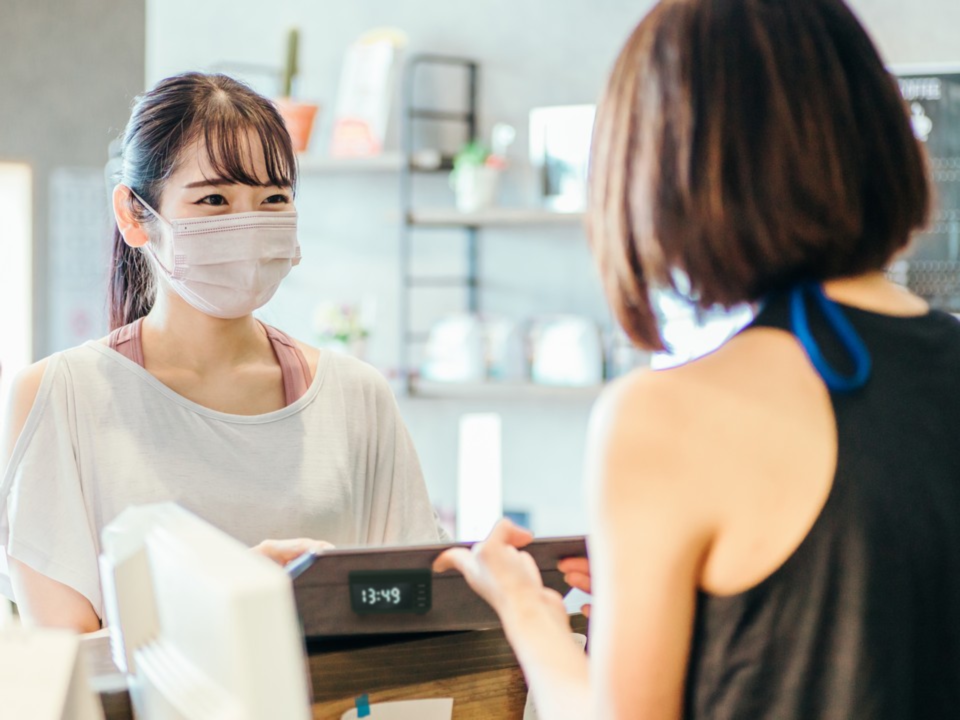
13:49
